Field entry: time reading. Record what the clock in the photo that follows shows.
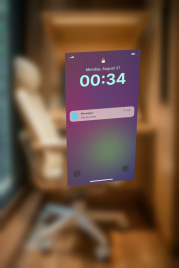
0:34
